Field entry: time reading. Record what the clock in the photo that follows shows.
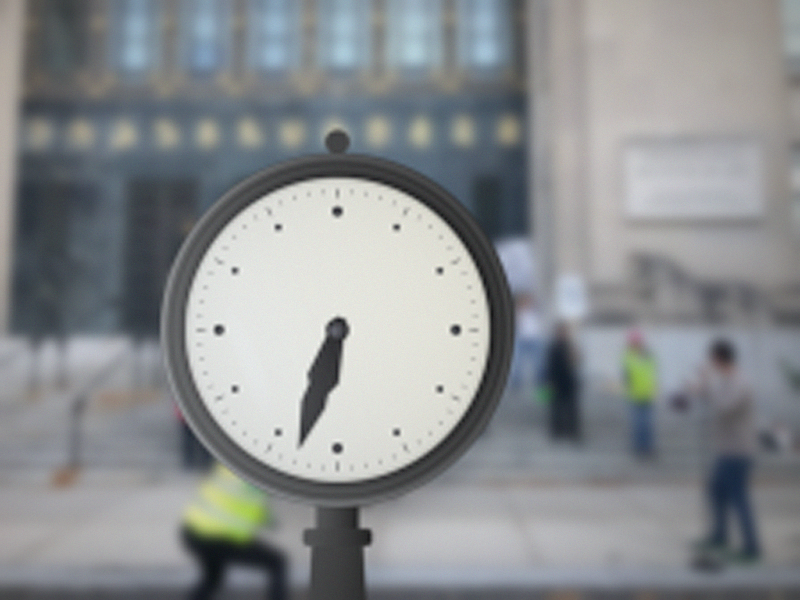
6:33
